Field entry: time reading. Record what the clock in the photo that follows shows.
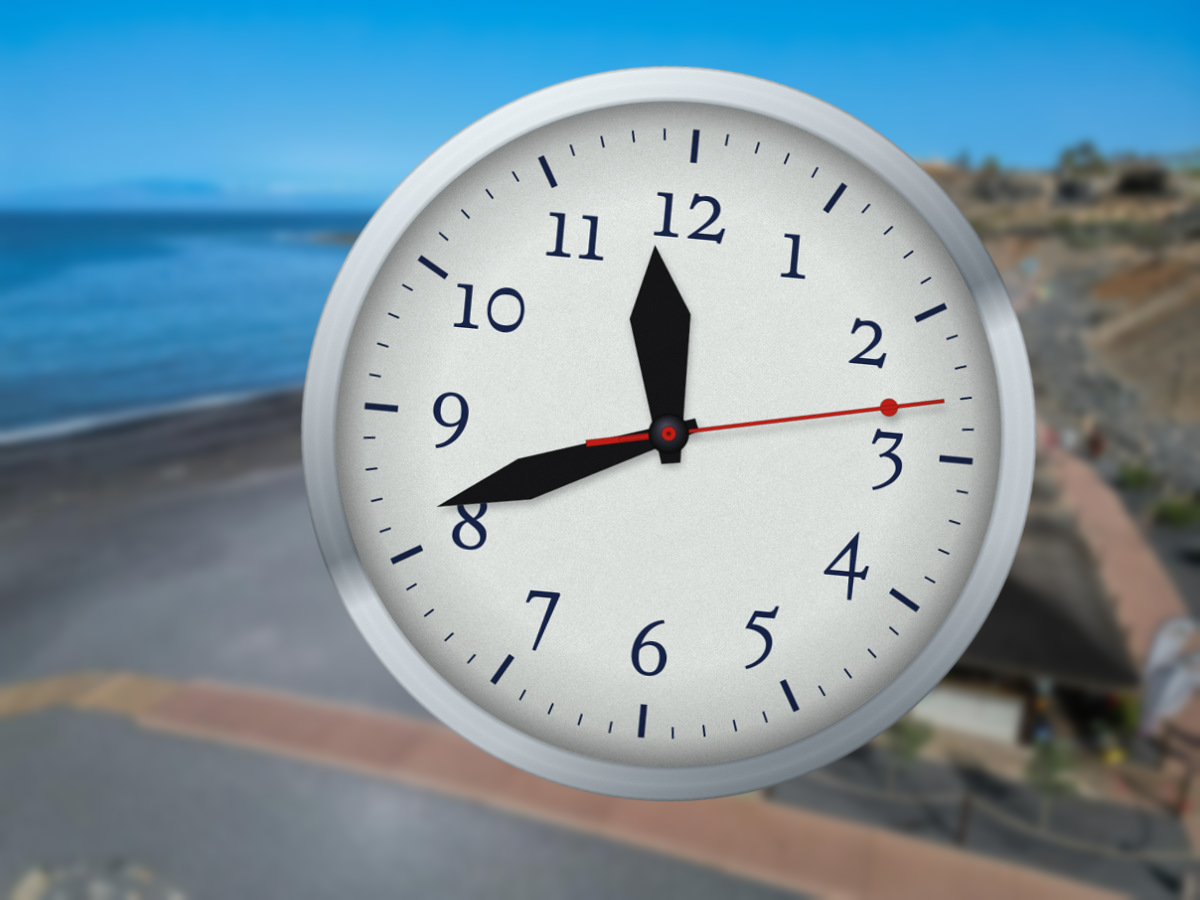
11:41:13
